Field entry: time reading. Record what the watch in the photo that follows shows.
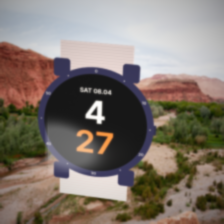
4:27
